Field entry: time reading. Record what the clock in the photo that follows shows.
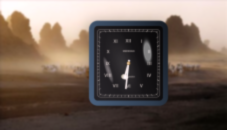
6:31
